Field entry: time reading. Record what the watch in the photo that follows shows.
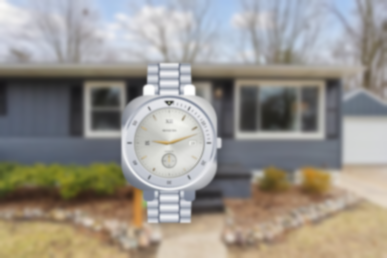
9:12
